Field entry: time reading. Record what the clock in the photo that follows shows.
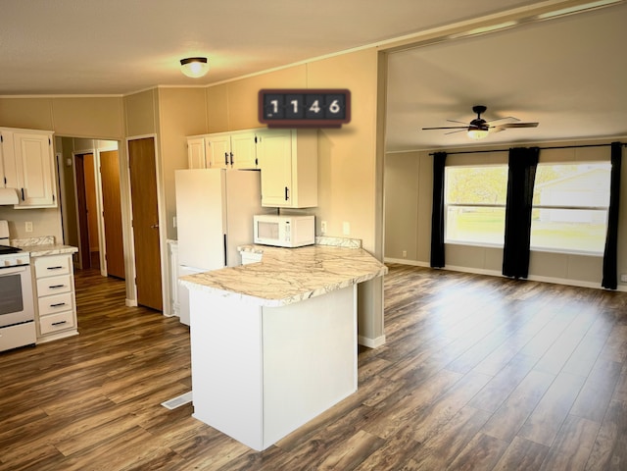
11:46
